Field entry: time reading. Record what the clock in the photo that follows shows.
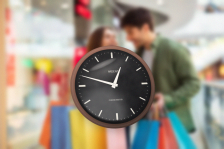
12:48
